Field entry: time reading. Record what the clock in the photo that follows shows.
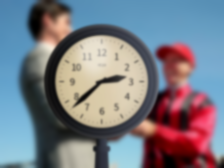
2:38
